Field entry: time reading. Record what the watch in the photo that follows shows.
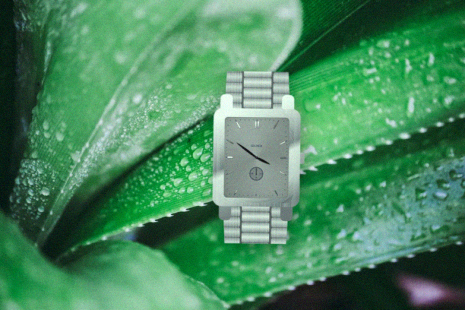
3:51
